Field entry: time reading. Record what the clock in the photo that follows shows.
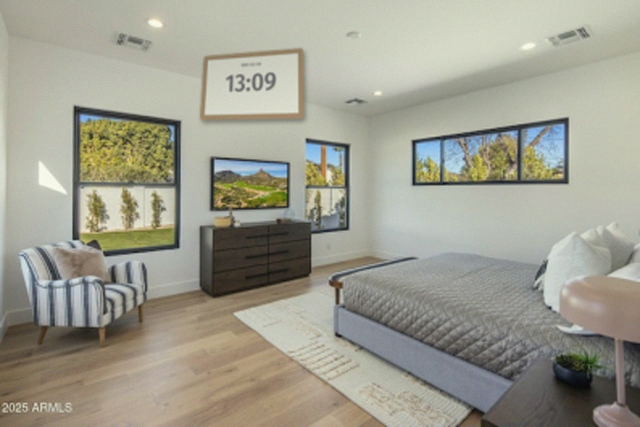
13:09
